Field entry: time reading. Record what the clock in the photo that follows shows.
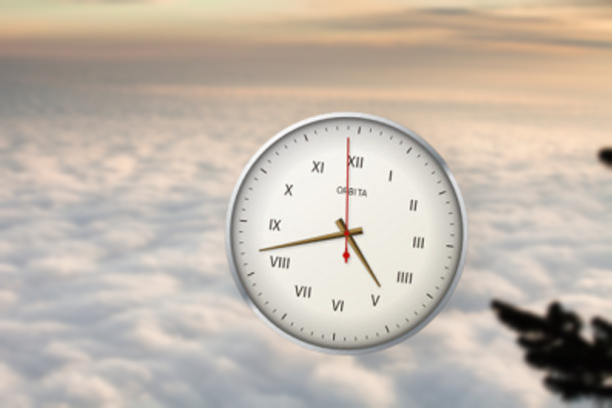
4:41:59
